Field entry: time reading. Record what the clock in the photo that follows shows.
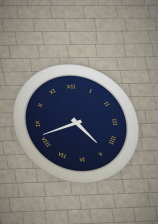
4:42
